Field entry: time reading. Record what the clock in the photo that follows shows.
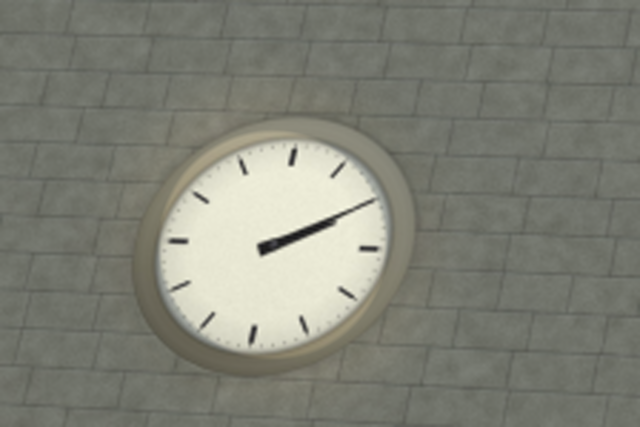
2:10
